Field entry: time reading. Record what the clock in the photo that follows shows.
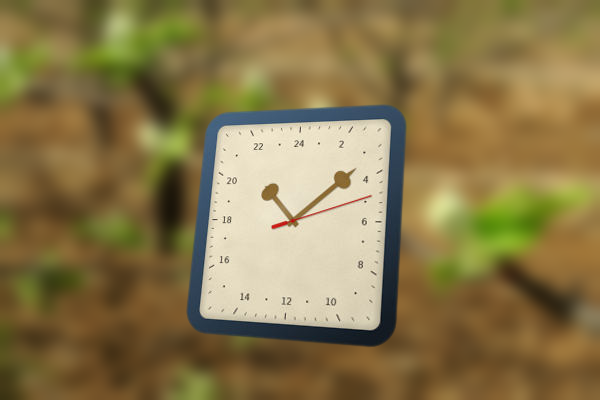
21:08:12
